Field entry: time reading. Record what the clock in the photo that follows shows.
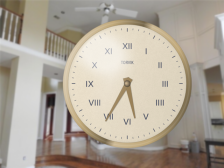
5:35
